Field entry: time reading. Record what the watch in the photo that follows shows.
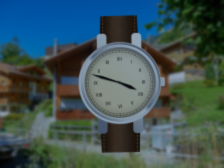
3:48
